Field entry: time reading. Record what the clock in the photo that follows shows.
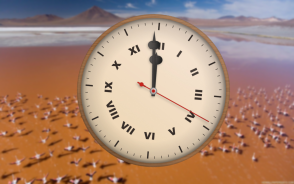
11:59:19
